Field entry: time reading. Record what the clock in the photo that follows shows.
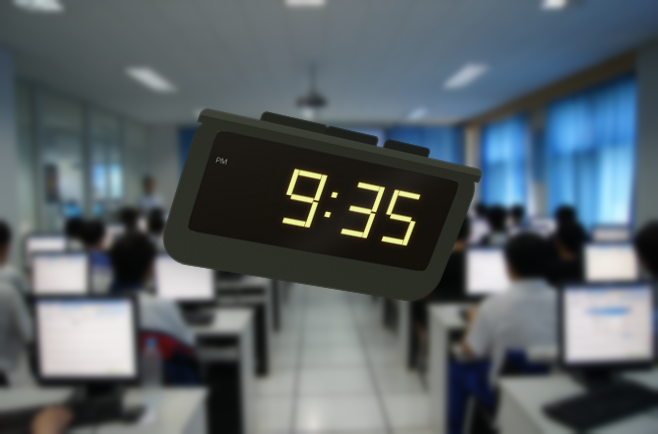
9:35
